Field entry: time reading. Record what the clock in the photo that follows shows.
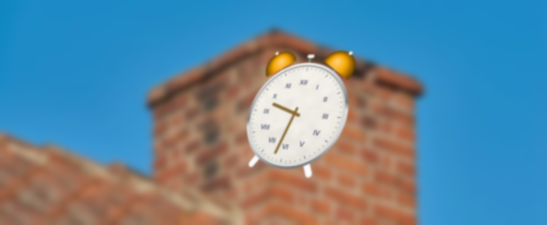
9:32
